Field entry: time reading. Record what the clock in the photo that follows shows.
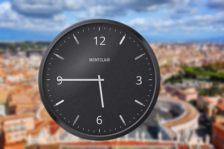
5:45
